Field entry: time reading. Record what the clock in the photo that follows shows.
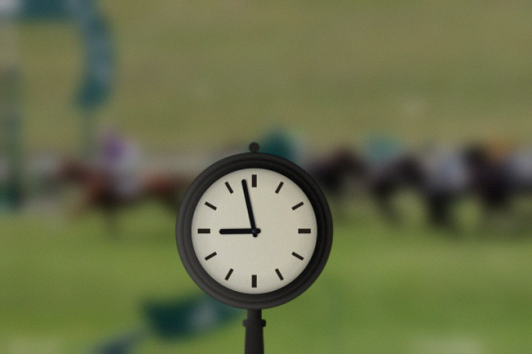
8:58
